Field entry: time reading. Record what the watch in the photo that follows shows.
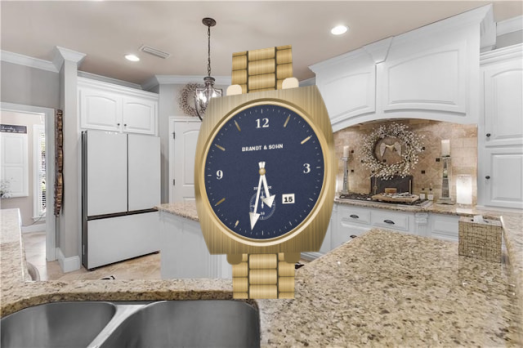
5:32
